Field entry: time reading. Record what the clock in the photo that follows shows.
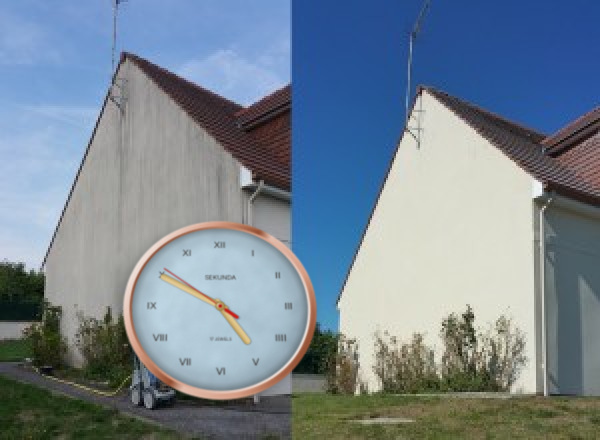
4:49:51
